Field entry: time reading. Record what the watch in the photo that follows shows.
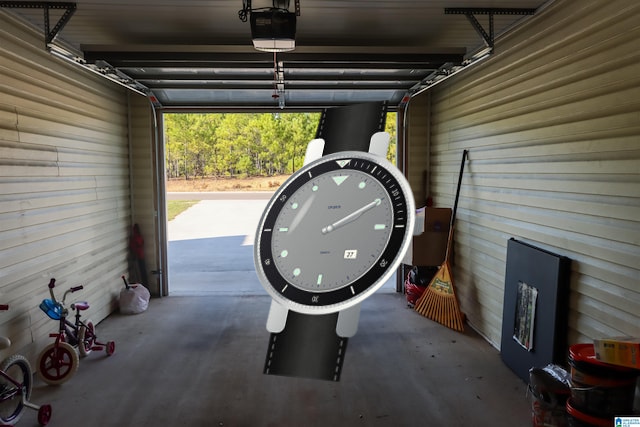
2:10
